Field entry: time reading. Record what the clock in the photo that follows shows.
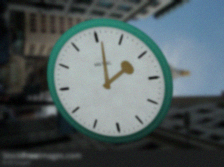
2:01
